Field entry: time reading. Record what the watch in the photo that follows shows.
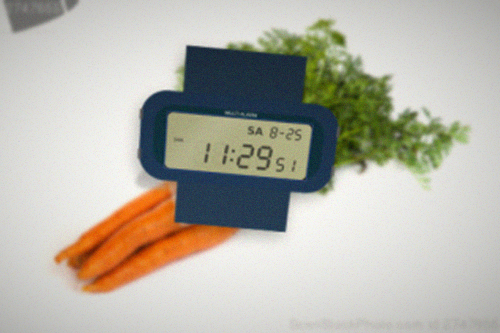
11:29:51
